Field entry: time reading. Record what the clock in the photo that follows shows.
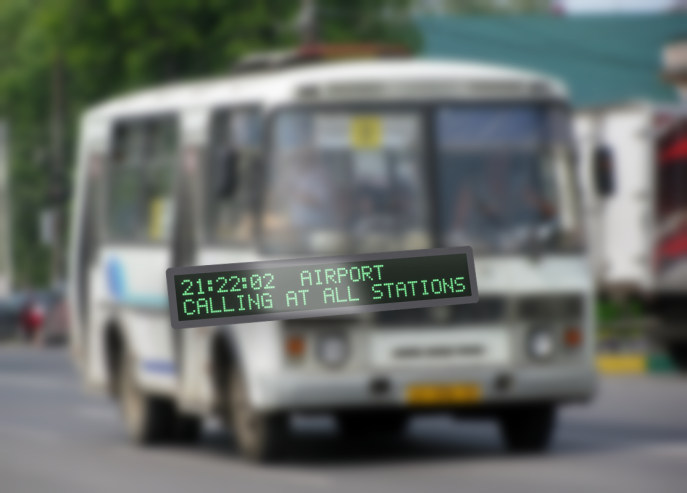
21:22:02
